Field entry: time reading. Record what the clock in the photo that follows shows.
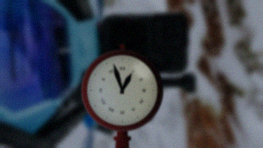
12:57
